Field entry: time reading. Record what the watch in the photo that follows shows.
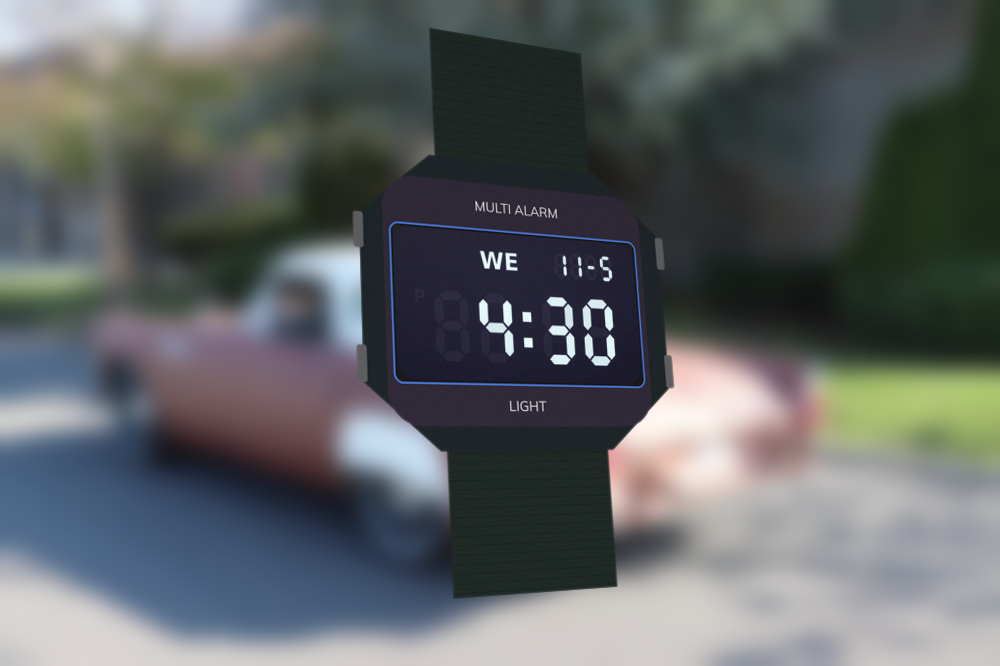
4:30
